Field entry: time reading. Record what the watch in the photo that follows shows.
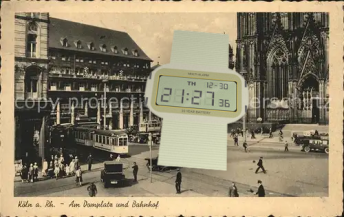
21:27:36
